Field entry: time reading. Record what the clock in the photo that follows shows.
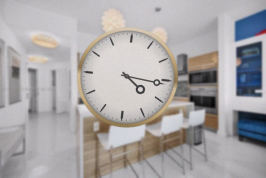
4:16
